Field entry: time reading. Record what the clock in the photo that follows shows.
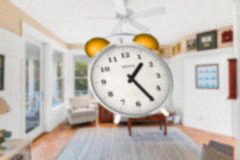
1:25
